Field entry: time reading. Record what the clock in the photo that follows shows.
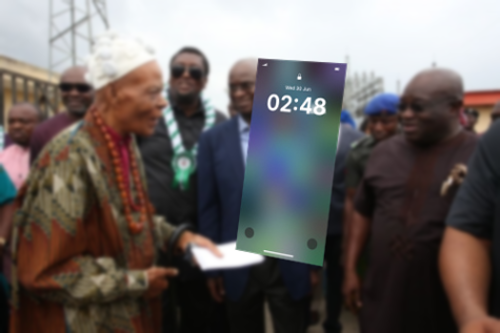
2:48
